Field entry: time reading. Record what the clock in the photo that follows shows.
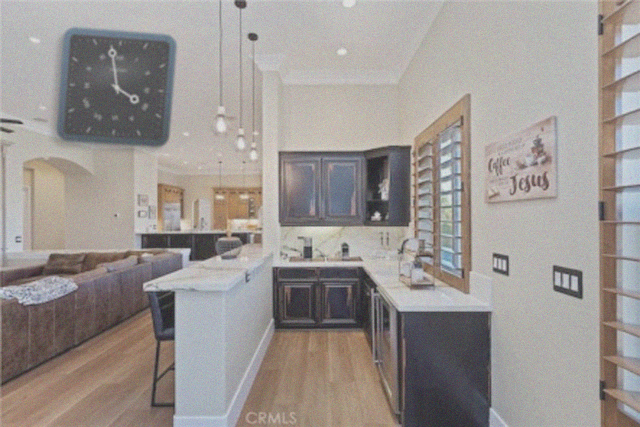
3:58
